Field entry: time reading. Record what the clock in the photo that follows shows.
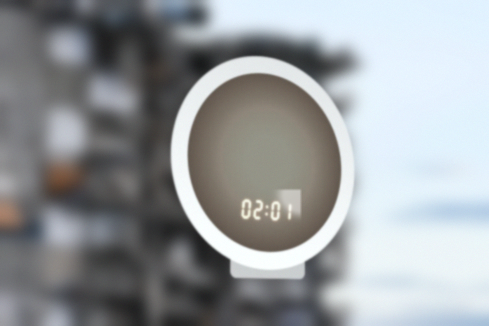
2:01
